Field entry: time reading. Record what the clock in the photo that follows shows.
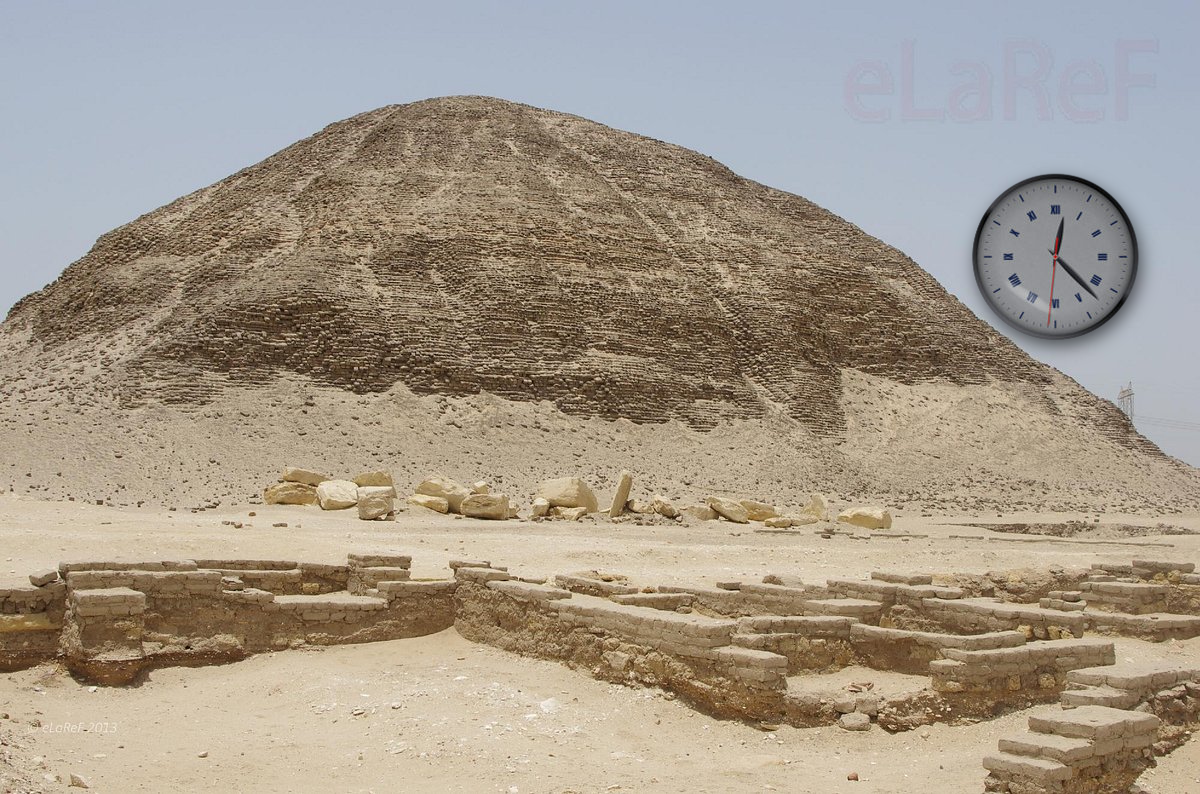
12:22:31
